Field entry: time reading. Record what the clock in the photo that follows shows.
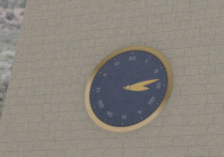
3:13
